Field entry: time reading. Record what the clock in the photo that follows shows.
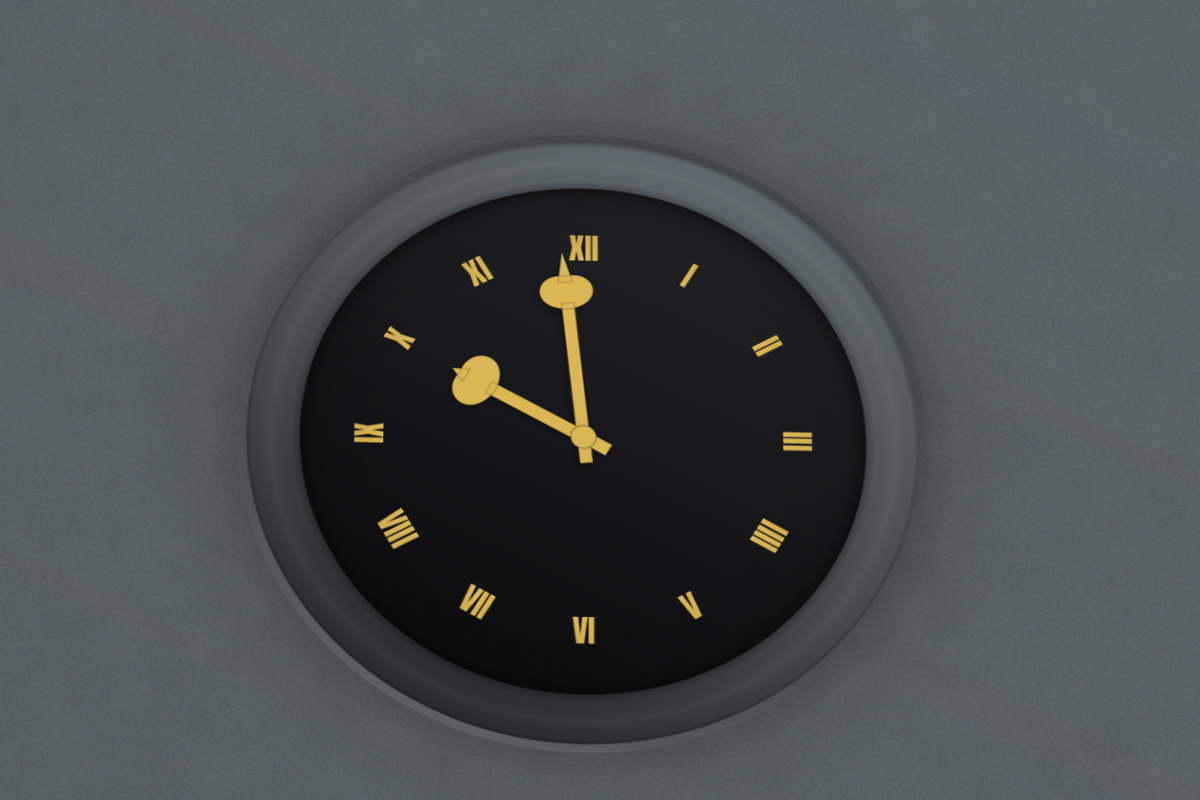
9:59
